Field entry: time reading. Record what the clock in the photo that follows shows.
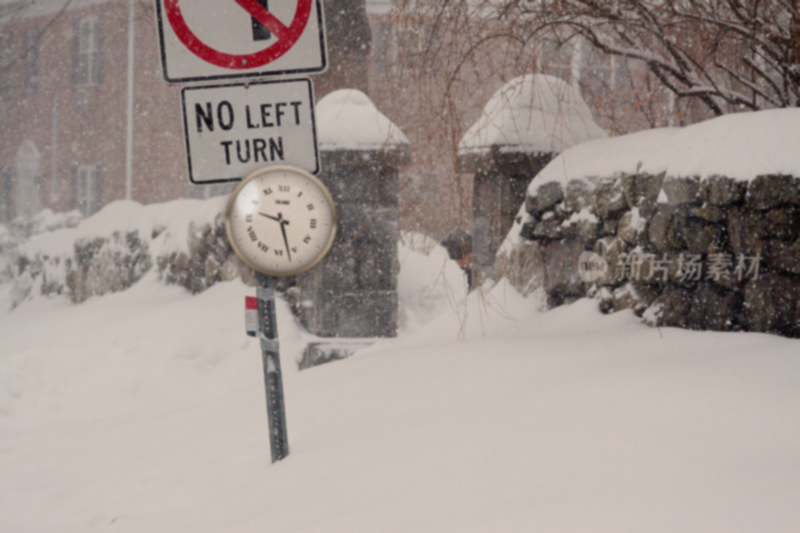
9:27
